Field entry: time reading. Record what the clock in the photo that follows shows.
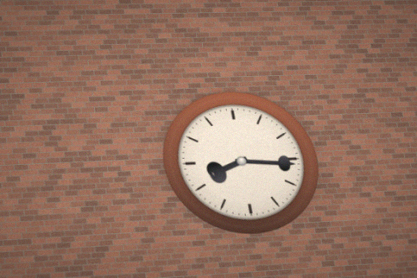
8:16
